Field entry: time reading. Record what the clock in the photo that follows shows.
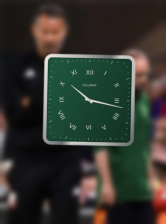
10:17
